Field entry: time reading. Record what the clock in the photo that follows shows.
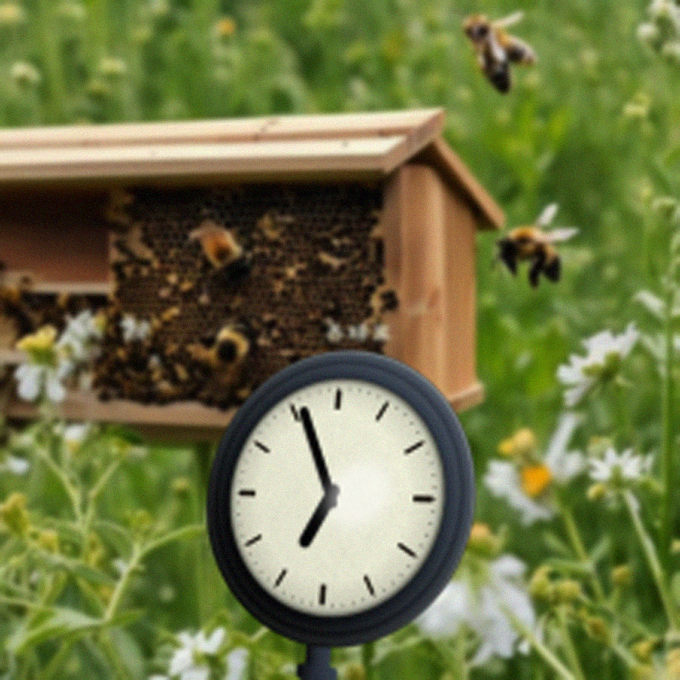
6:56
